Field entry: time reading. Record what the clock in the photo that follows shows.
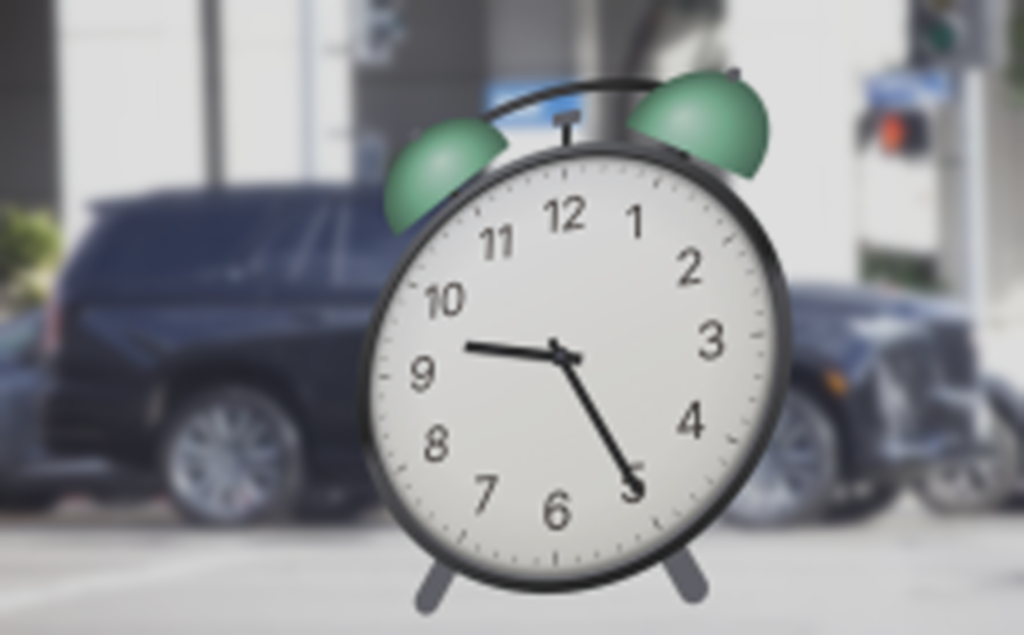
9:25
